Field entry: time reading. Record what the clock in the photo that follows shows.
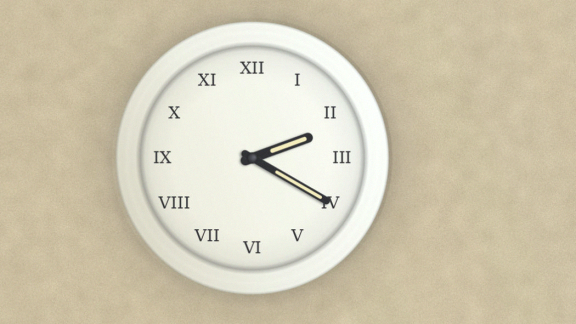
2:20
